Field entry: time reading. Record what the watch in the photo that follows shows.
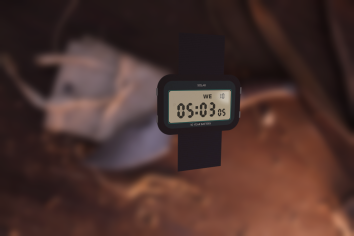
5:03:05
